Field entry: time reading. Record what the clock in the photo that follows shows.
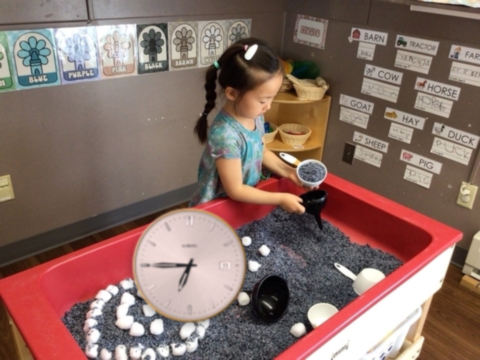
6:45
